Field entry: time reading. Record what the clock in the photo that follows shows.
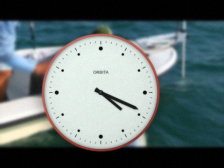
4:19
